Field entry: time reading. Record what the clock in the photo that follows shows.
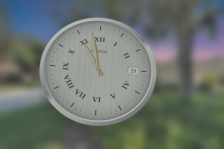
10:58
